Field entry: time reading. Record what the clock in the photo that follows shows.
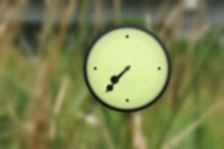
7:37
